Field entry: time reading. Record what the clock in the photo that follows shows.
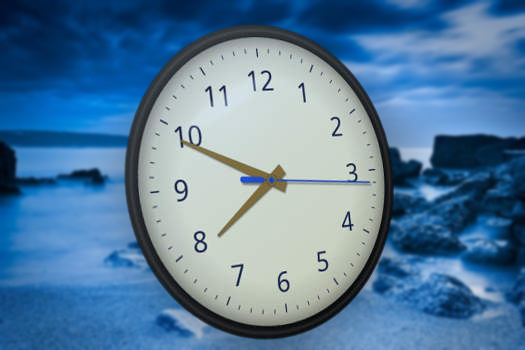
7:49:16
